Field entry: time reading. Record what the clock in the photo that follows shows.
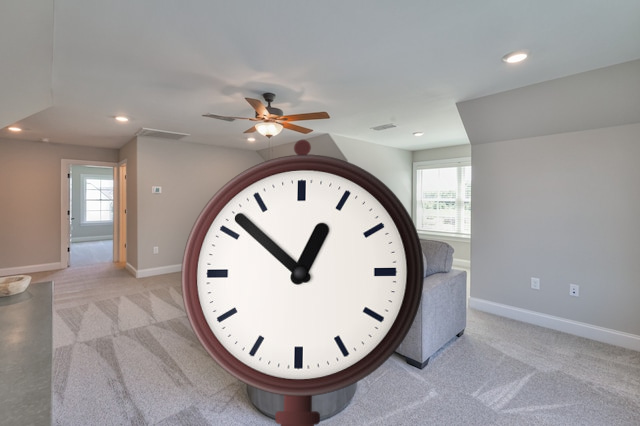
12:52
